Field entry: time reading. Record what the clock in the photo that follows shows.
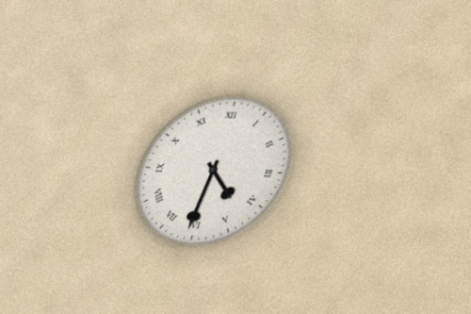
4:31
